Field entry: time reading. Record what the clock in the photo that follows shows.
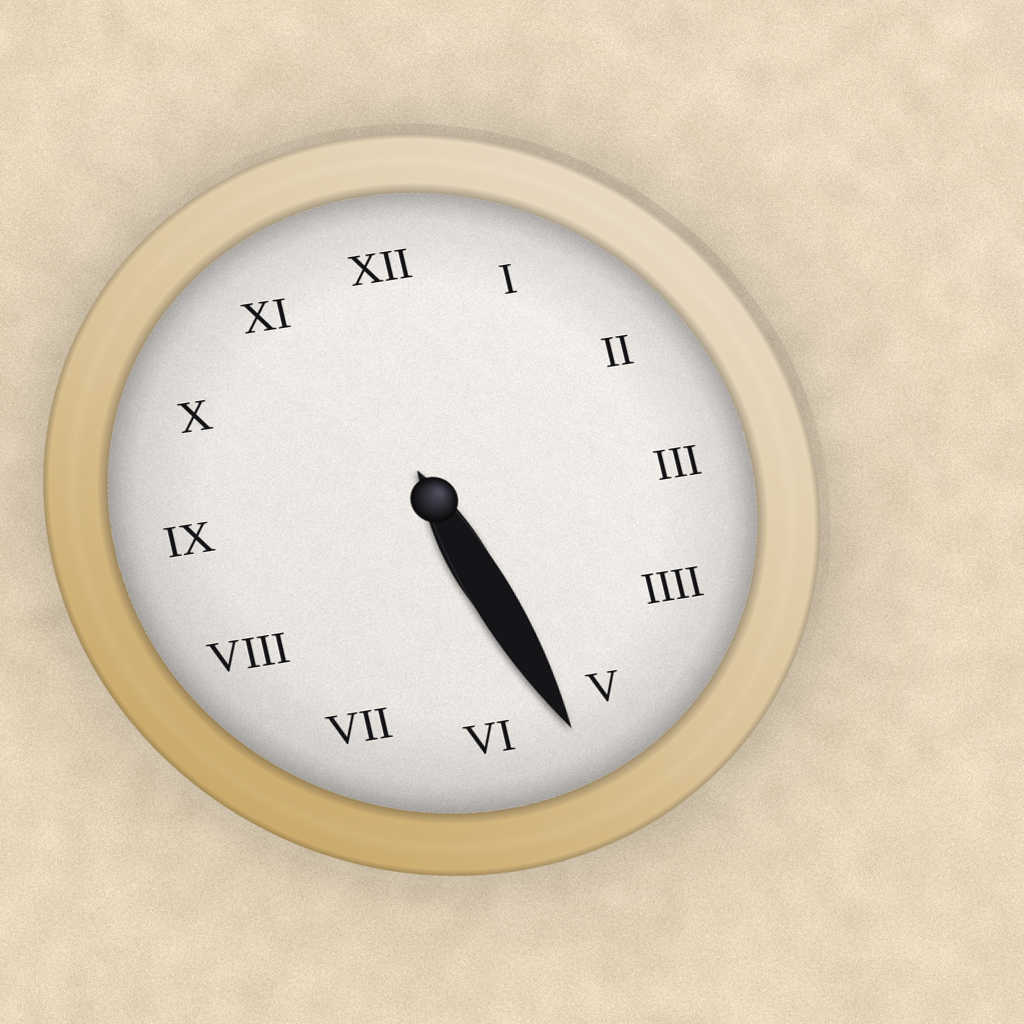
5:27
